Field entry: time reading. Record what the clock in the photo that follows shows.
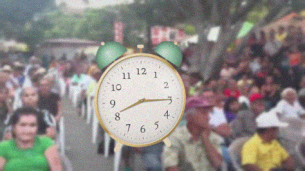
8:15
